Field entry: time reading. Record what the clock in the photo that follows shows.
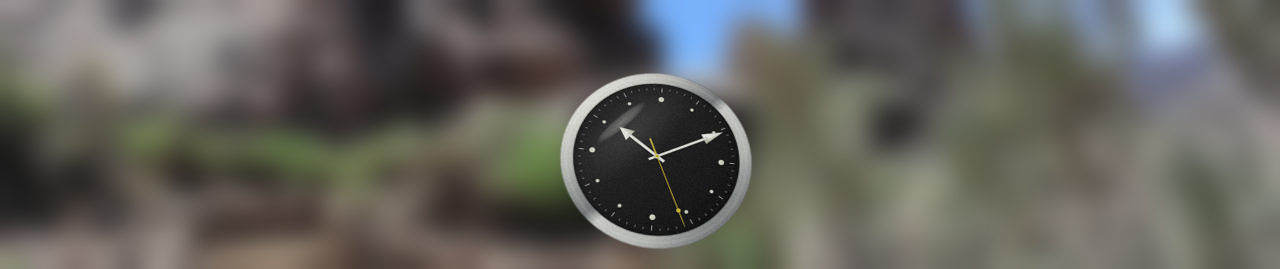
10:10:26
